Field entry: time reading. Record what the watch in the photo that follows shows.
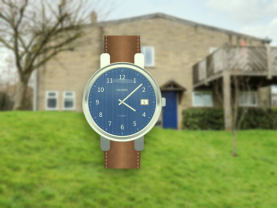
4:08
